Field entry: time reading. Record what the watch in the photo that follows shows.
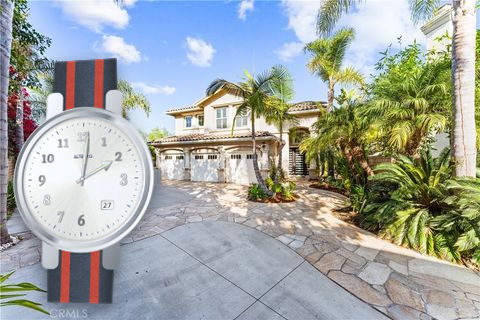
2:01
